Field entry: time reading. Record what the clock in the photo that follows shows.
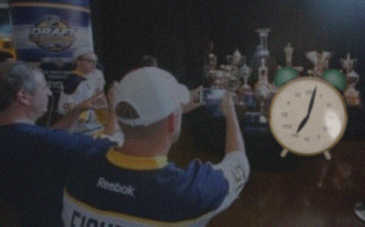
7:02
